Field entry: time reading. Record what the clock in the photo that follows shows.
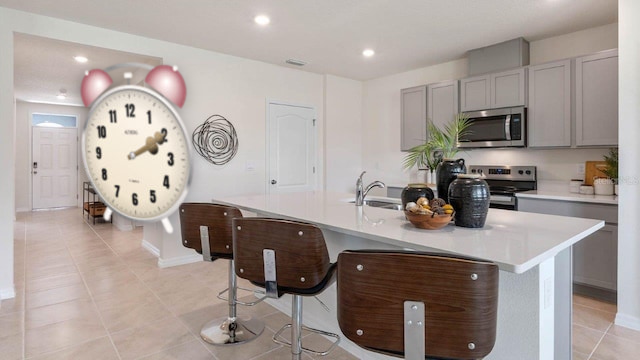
2:10
